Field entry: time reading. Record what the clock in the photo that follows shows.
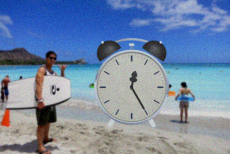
12:25
